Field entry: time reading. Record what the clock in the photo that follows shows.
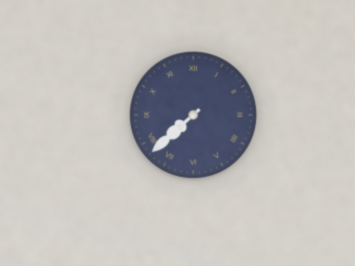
7:38
